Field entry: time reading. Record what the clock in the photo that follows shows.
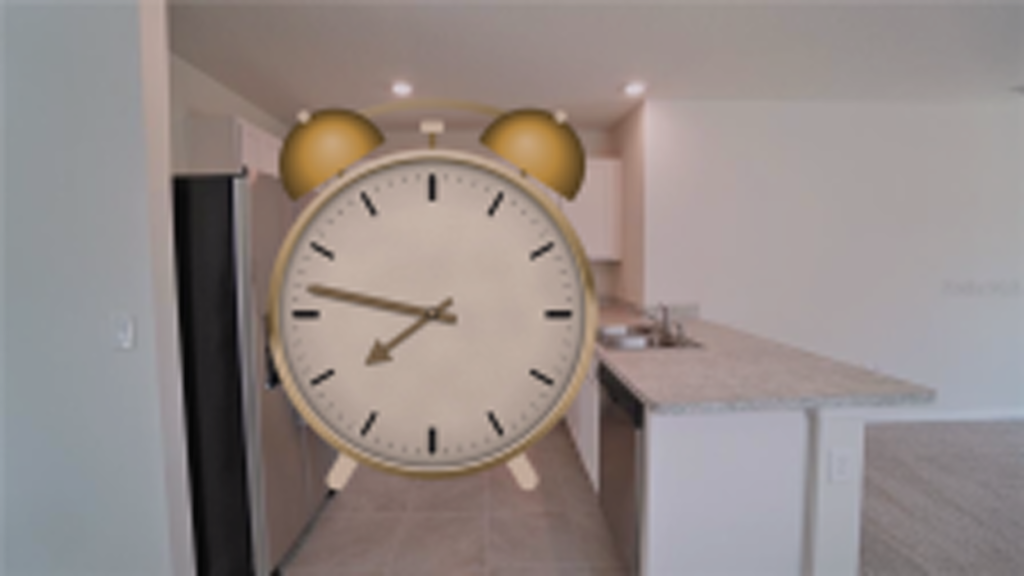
7:47
